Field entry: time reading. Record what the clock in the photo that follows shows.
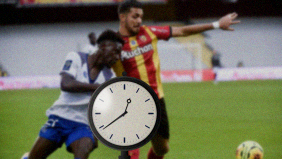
12:39
